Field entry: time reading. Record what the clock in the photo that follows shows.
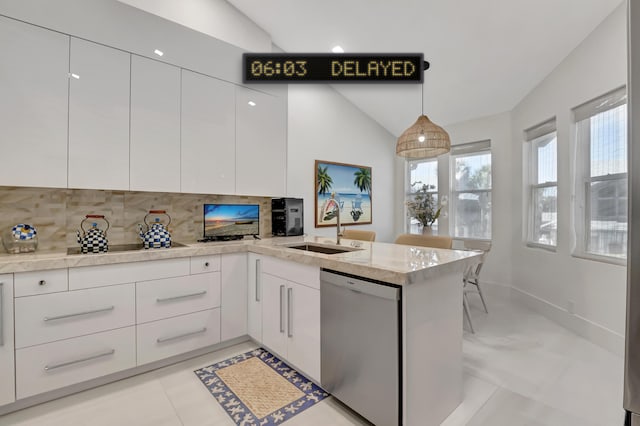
6:03
